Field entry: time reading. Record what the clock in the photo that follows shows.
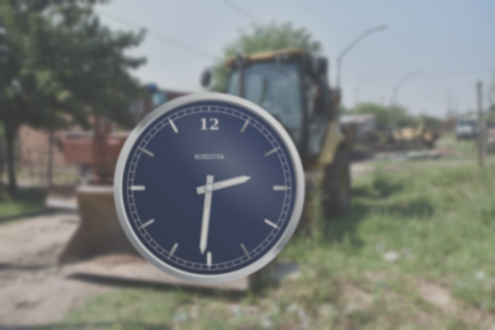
2:31
